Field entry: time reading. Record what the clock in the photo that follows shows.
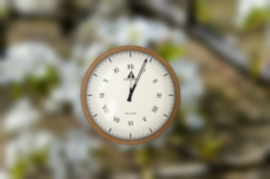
12:04
